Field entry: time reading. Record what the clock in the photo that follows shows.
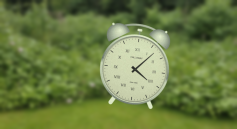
4:07
